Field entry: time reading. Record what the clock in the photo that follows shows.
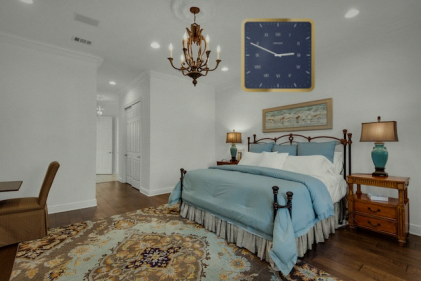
2:49
